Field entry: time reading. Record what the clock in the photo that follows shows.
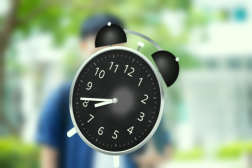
7:41
